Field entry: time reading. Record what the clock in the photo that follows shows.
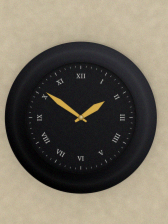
1:51
